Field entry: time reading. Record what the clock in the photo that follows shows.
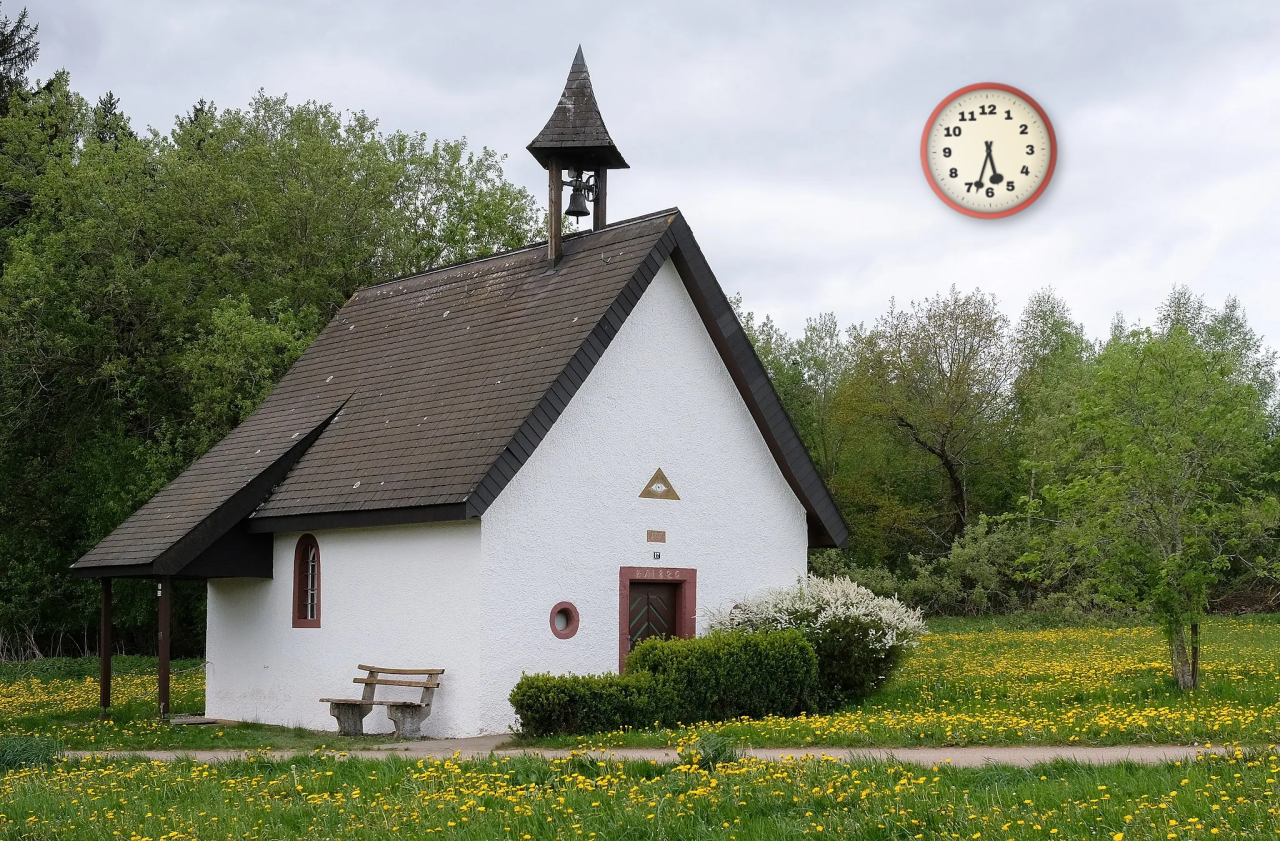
5:33
